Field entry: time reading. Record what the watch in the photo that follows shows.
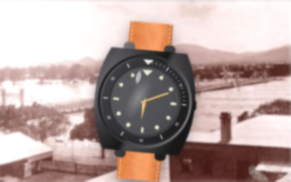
6:11
